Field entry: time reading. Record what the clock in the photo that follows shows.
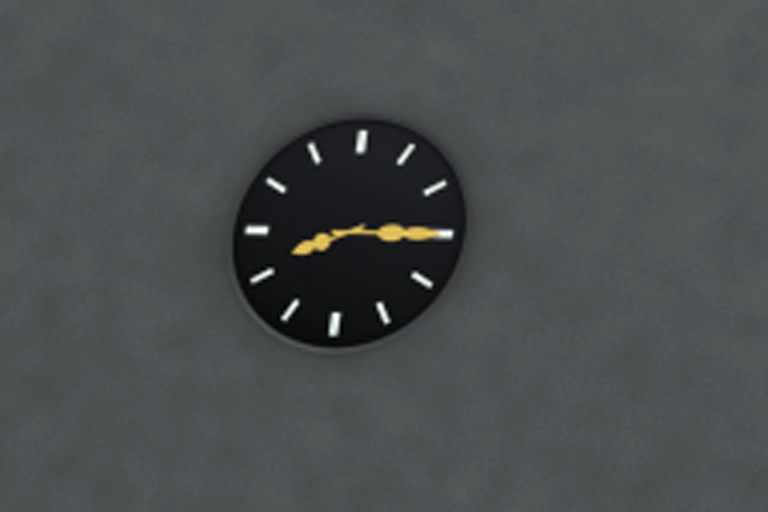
8:15
